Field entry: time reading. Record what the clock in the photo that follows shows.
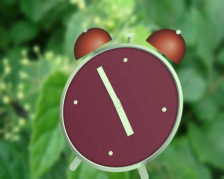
4:54
